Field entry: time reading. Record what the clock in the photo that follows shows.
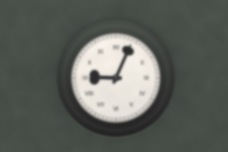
9:04
